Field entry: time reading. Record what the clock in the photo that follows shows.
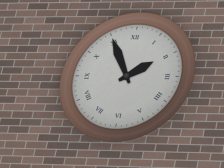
1:55
